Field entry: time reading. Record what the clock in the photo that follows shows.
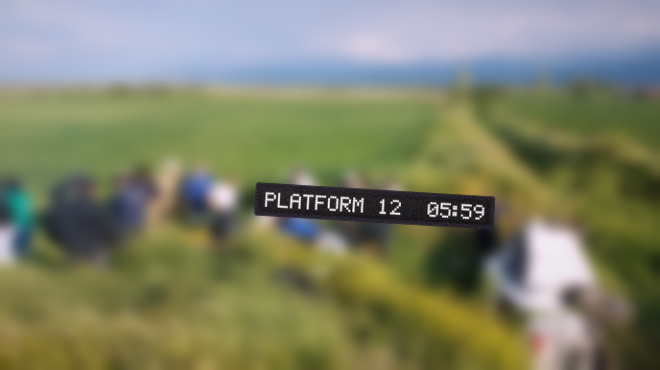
5:59
